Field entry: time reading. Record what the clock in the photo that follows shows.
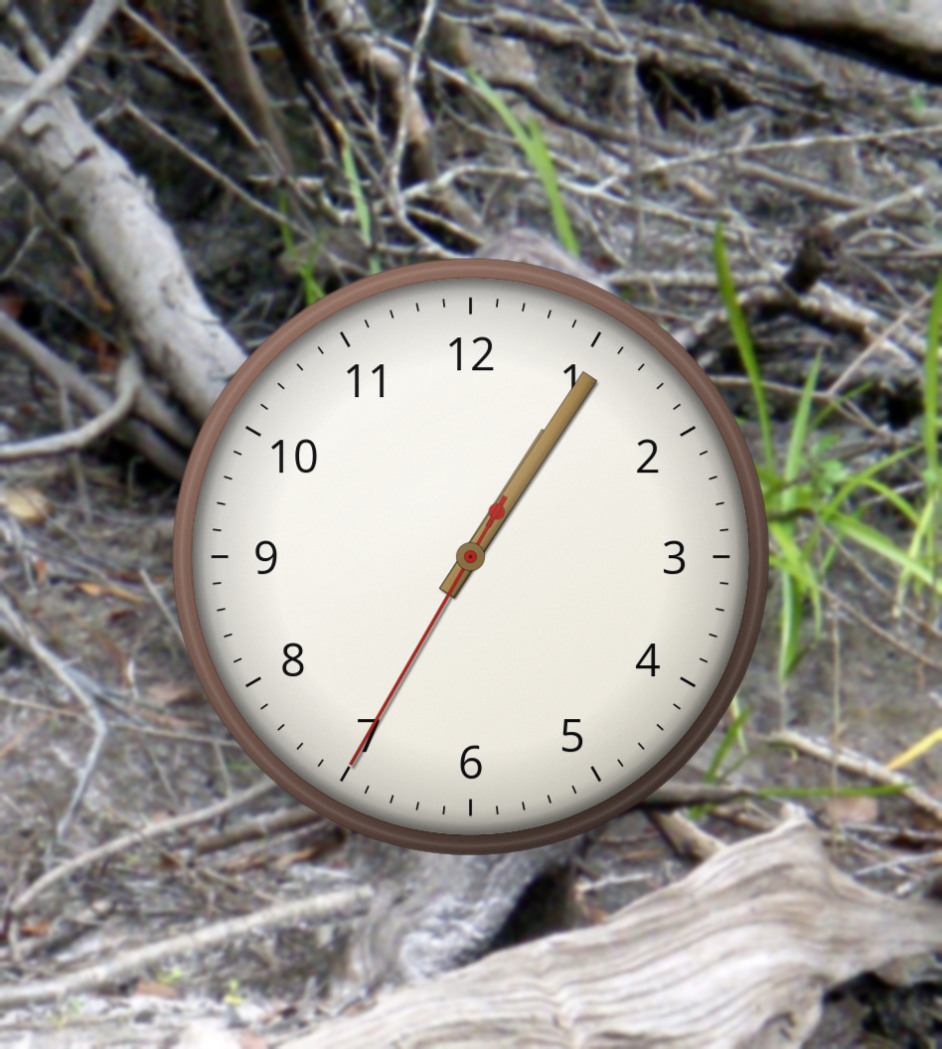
1:05:35
